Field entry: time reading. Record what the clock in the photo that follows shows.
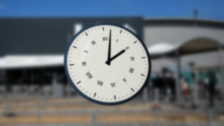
2:02
